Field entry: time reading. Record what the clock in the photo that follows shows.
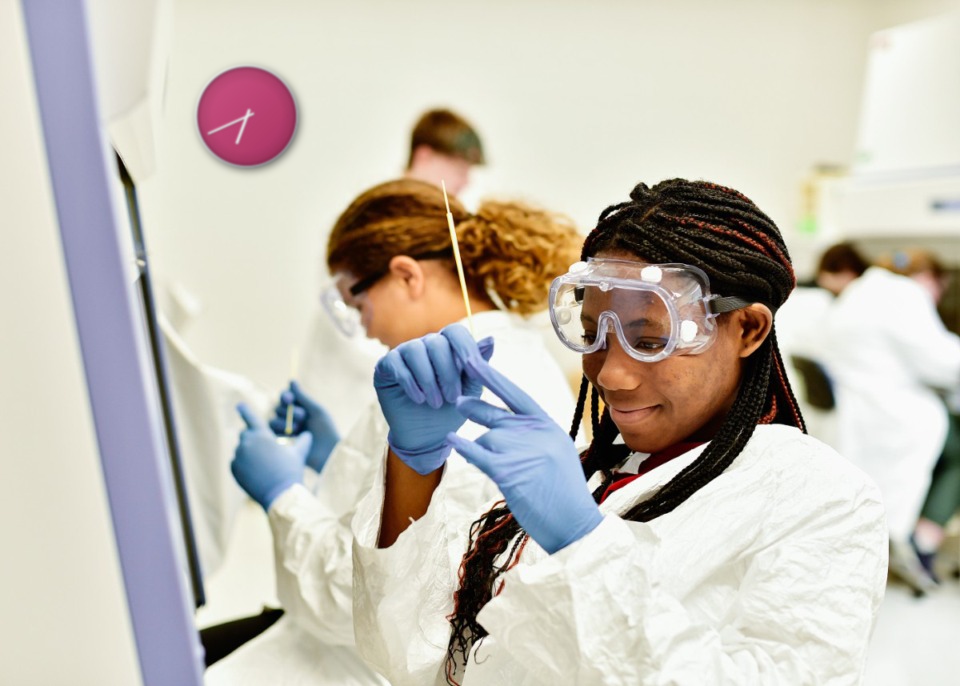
6:41
